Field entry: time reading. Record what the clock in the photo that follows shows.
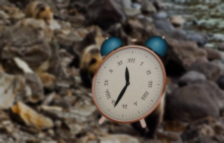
11:34
